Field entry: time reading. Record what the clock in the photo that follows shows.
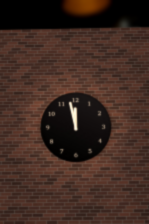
11:58
